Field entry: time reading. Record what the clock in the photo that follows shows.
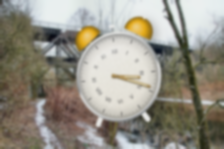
3:19
